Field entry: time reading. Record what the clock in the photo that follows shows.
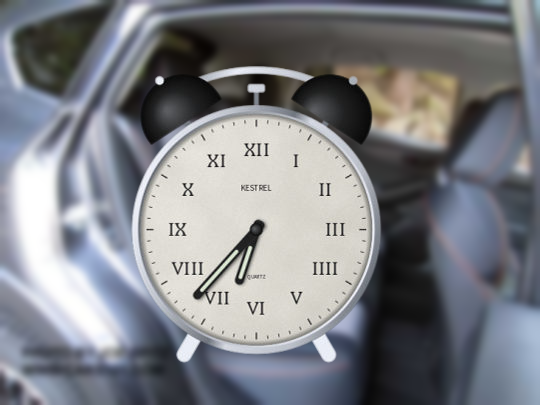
6:37
